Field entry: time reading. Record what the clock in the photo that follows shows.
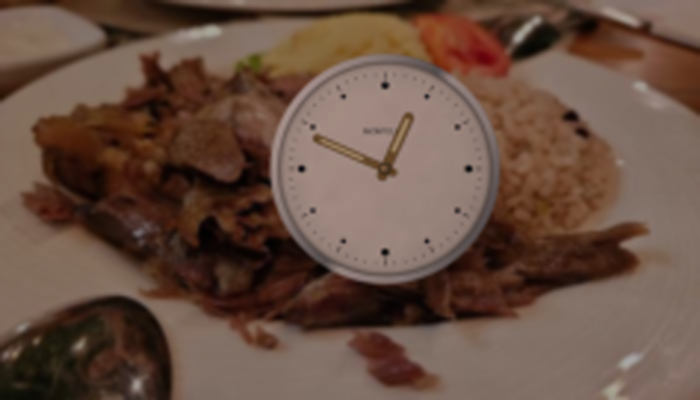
12:49
